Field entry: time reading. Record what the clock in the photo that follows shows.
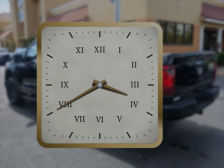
3:40
